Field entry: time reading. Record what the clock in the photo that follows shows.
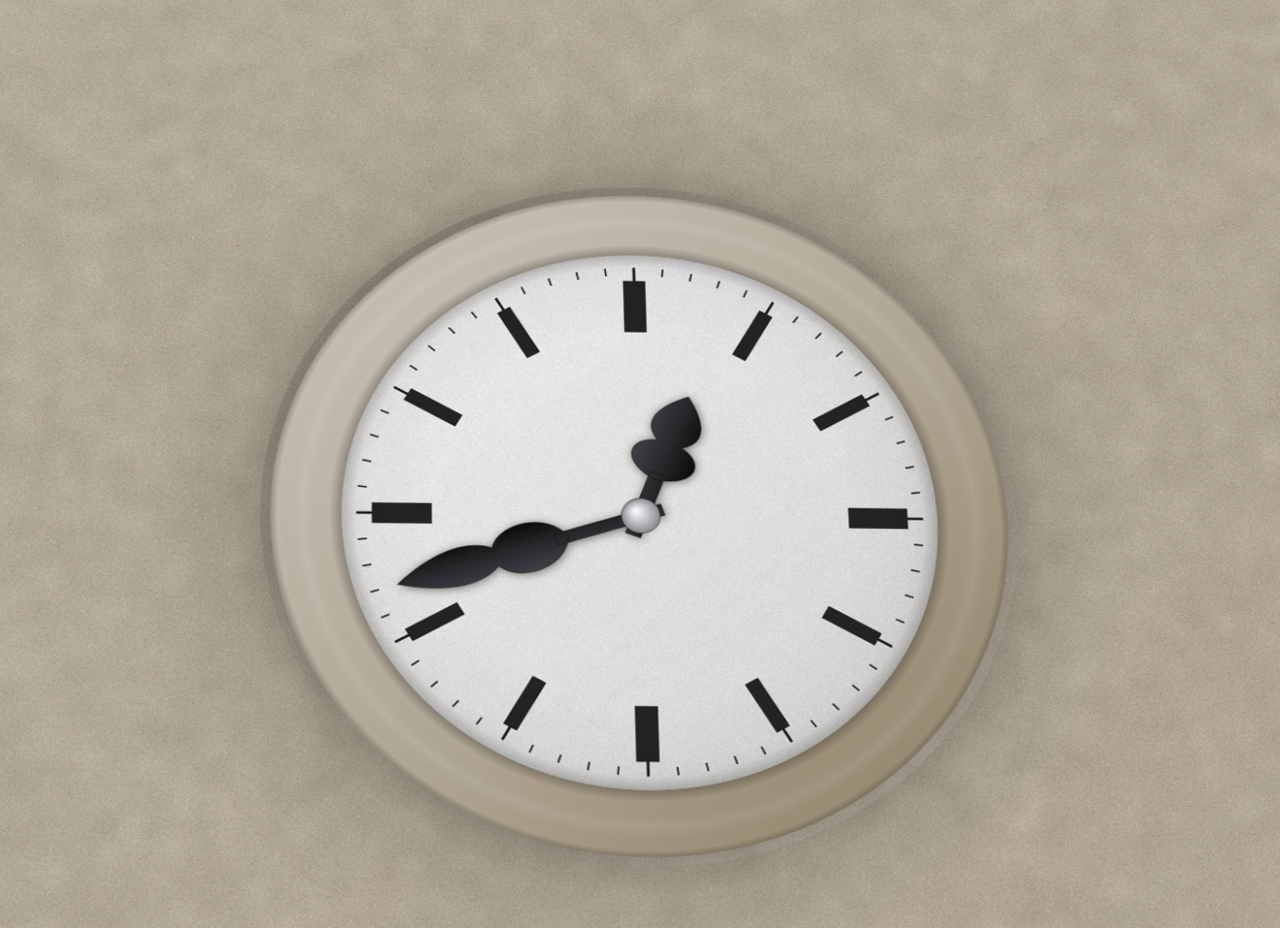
12:42
